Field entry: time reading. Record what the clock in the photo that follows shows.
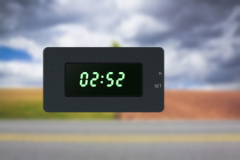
2:52
